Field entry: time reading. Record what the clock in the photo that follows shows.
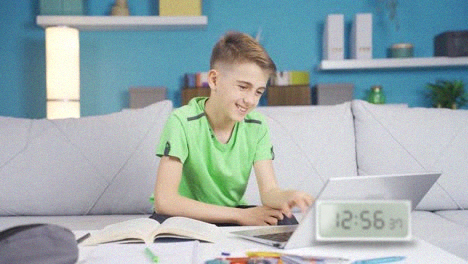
12:56
